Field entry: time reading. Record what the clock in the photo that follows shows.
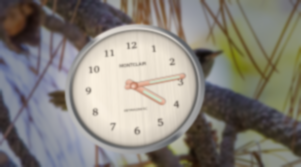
4:14
